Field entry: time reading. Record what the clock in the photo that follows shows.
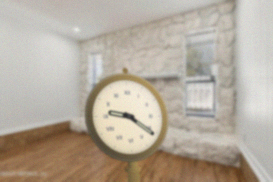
9:21
